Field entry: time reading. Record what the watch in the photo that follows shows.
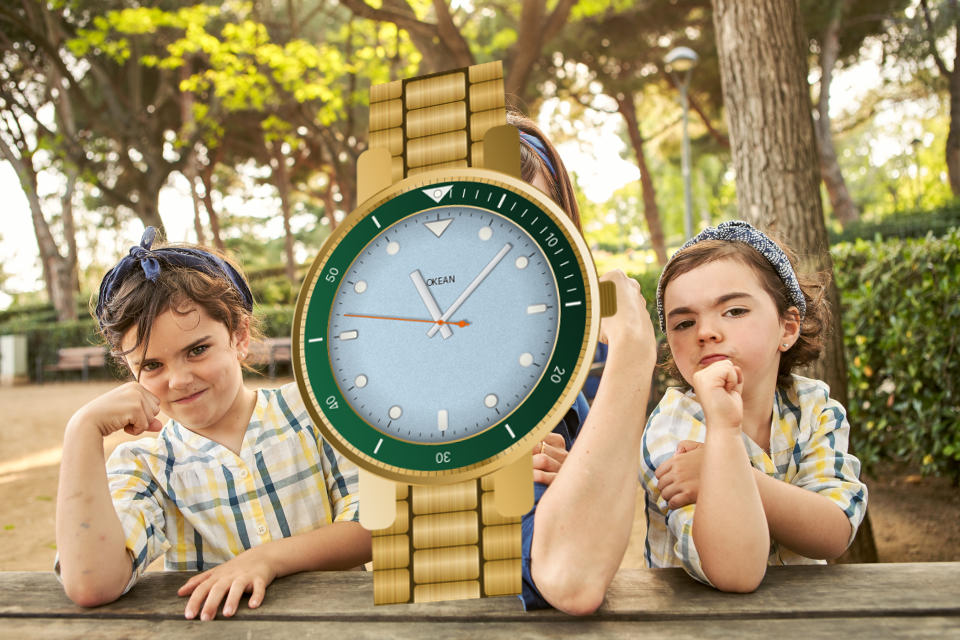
11:07:47
